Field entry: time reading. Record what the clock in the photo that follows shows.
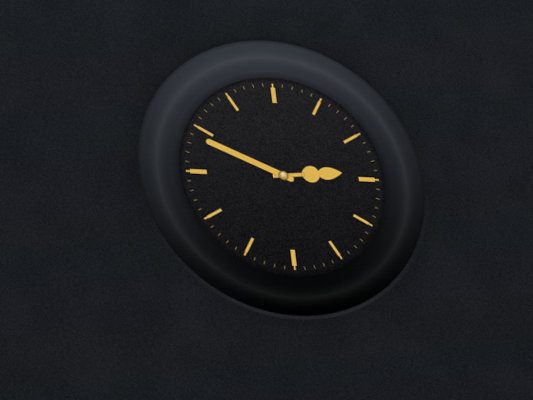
2:49
